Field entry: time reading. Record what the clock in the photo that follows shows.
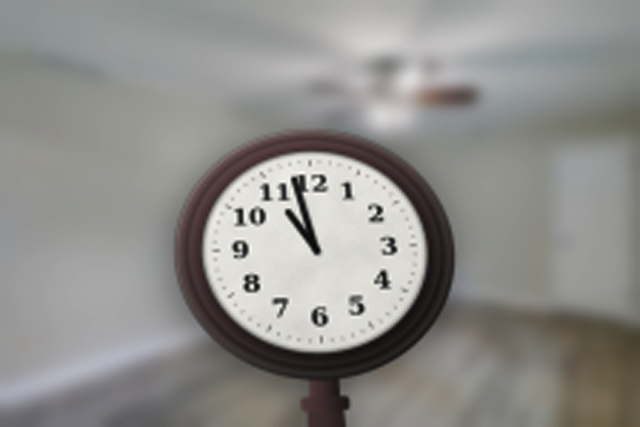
10:58
